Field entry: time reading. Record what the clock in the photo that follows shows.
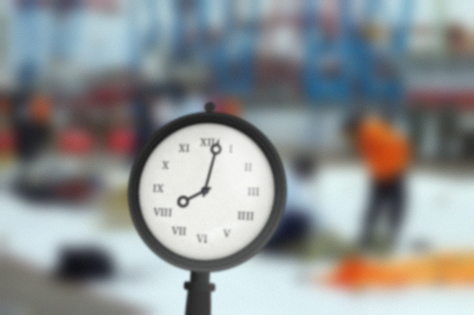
8:02
